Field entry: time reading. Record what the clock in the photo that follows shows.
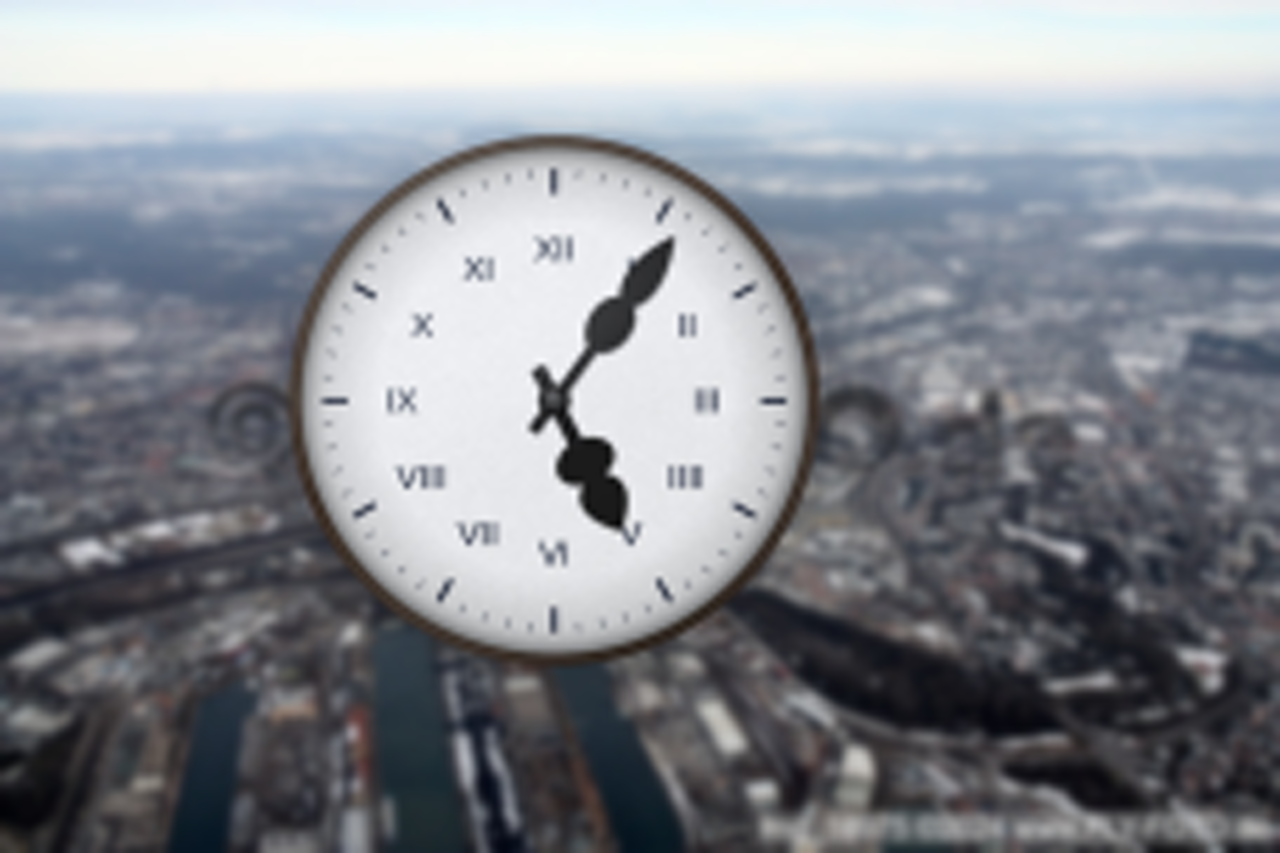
5:06
